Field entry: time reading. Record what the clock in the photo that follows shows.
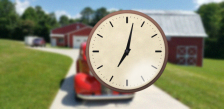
7:02
